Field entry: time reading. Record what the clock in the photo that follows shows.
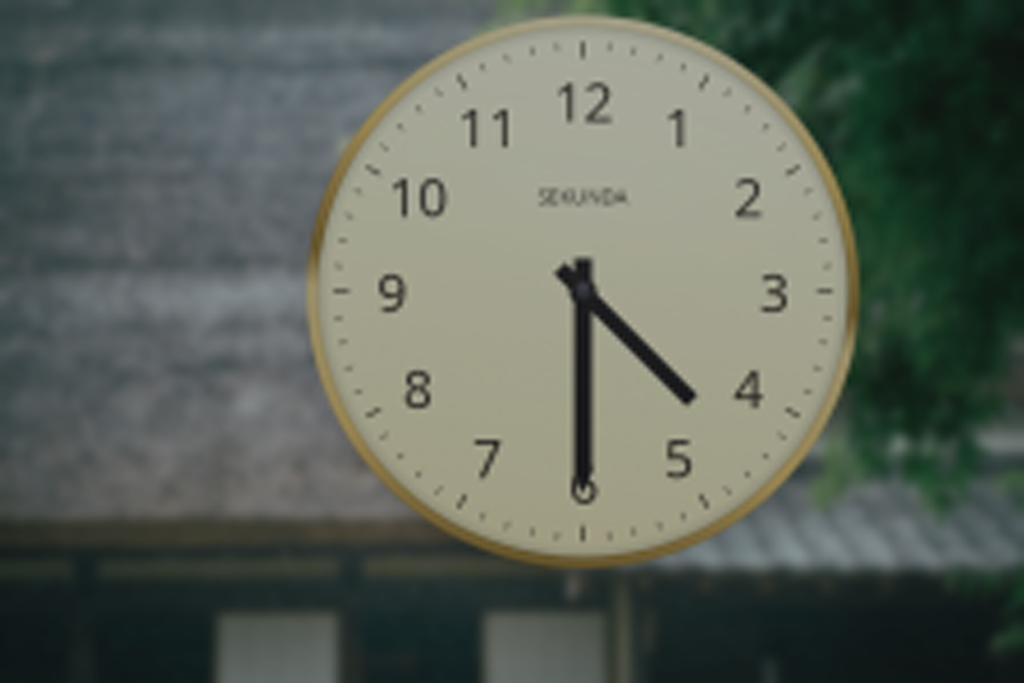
4:30
